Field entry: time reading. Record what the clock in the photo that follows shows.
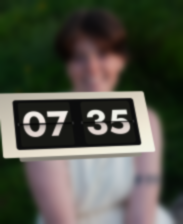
7:35
